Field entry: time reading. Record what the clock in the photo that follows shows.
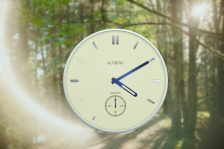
4:10
